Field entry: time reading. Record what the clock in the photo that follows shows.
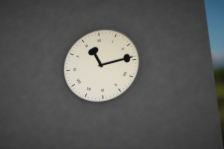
11:14
